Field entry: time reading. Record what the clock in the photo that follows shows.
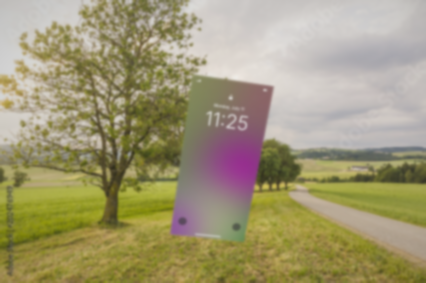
11:25
